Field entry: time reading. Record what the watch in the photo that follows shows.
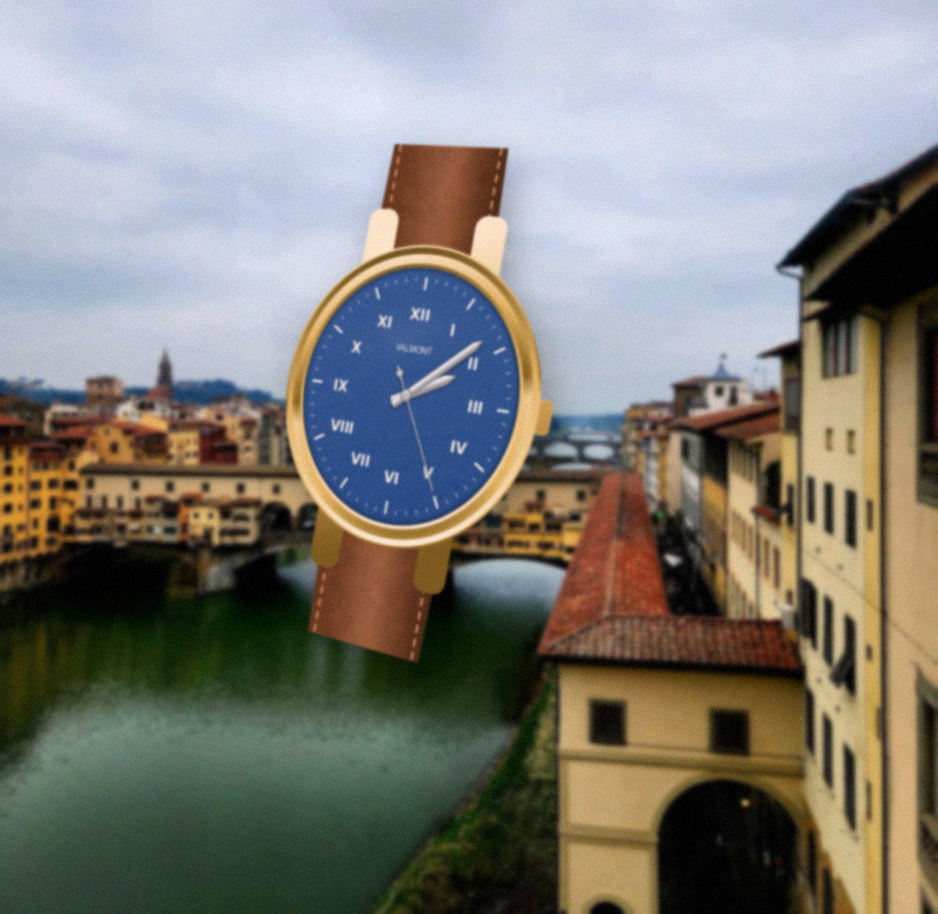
2:08:25
